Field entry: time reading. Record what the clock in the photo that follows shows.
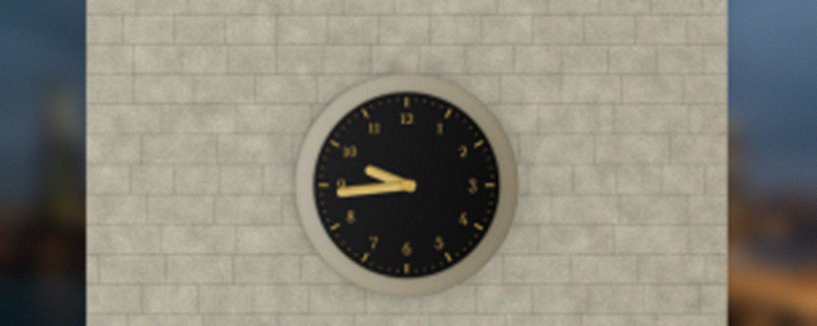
9:44
